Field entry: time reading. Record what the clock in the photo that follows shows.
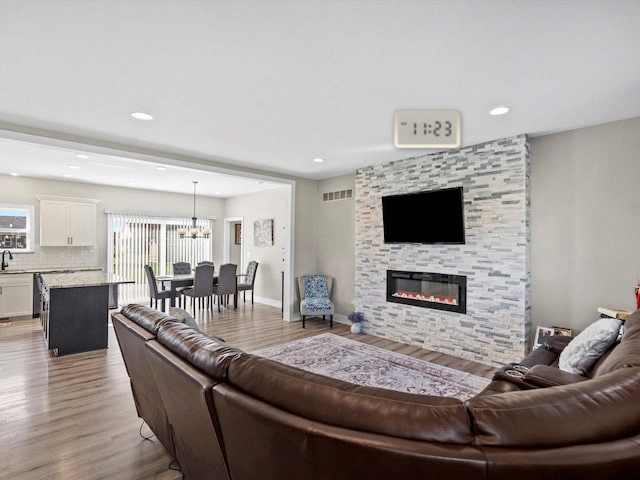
11:23
